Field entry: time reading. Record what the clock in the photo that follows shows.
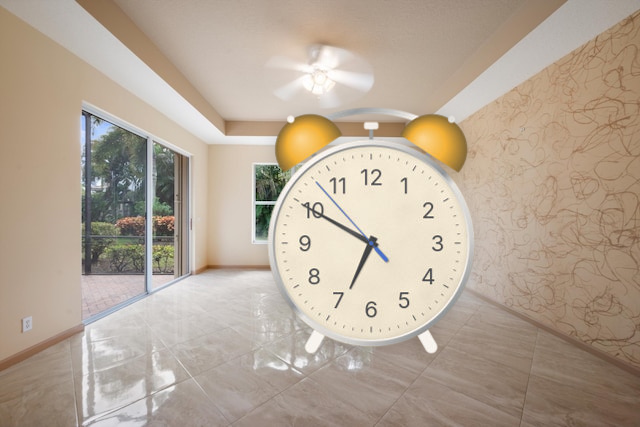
6:49:53
